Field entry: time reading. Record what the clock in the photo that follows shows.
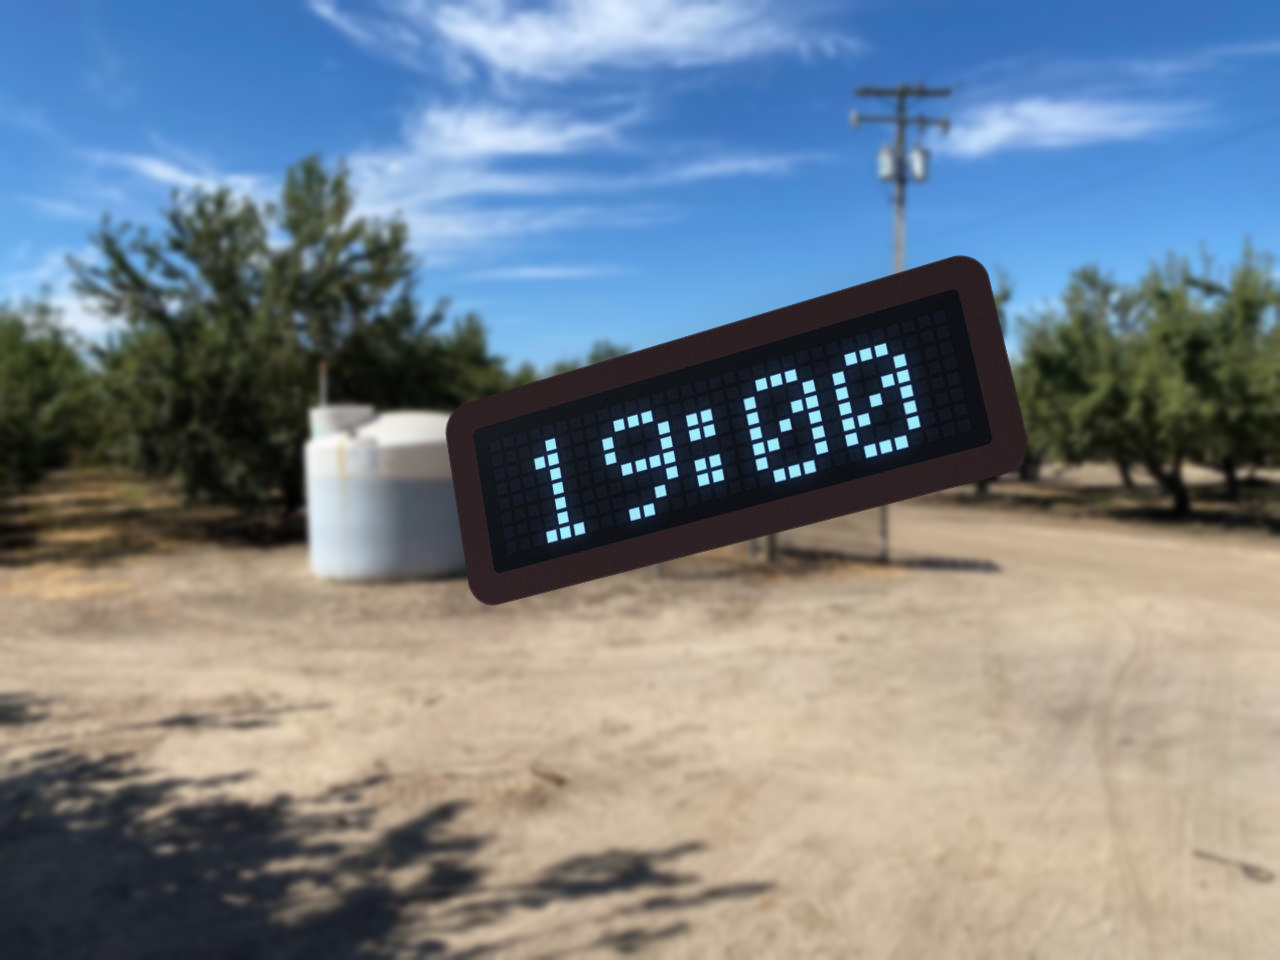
19:00
